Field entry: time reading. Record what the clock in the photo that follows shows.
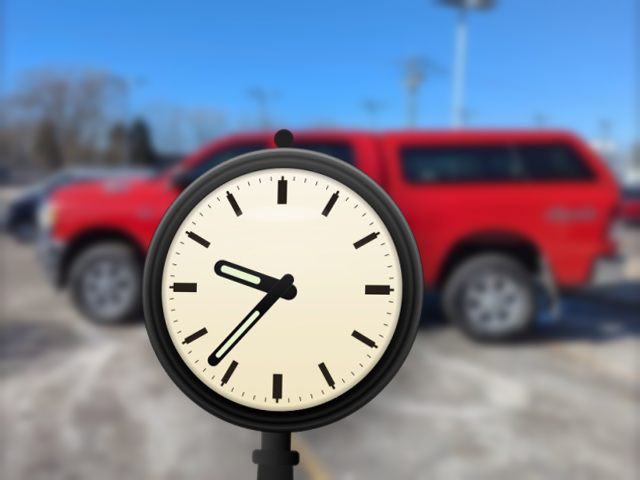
9:37
